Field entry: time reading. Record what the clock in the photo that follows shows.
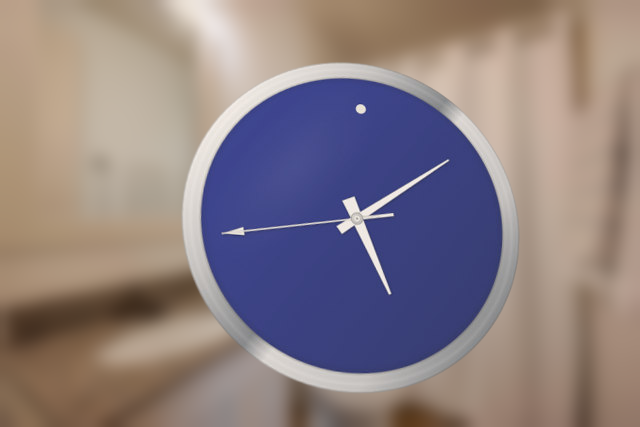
5:08:43
